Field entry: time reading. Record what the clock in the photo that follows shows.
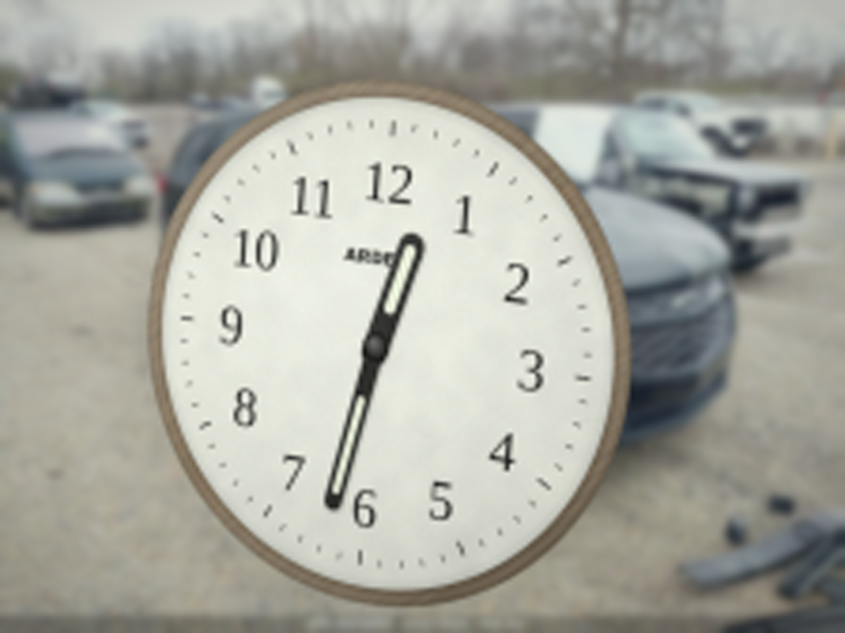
12:32
